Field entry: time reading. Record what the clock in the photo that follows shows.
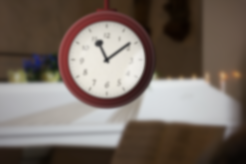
11:09
